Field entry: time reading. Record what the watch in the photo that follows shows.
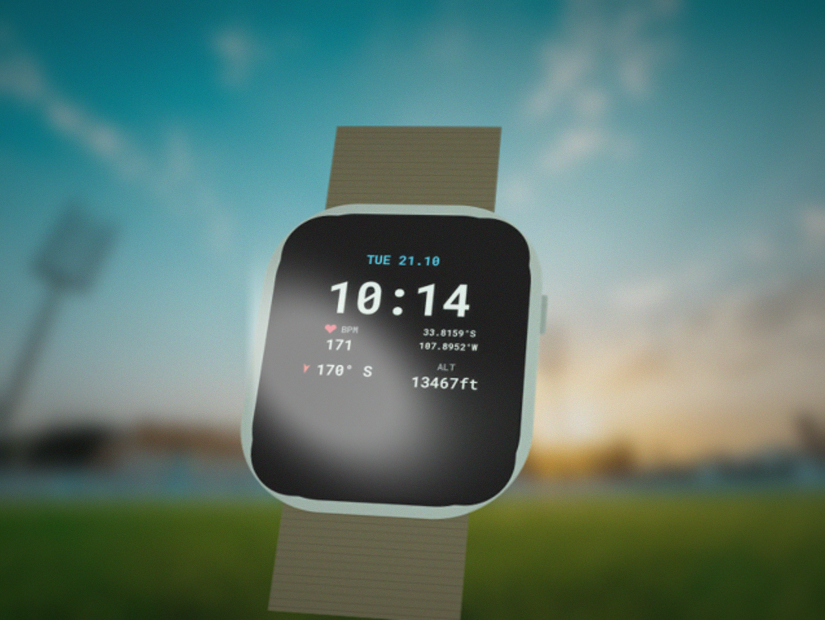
10:14
